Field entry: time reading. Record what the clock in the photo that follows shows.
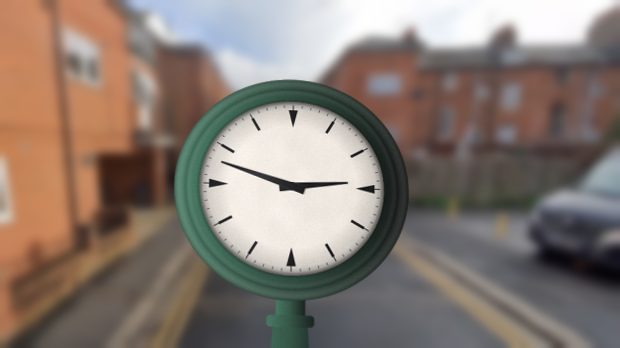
2:48
